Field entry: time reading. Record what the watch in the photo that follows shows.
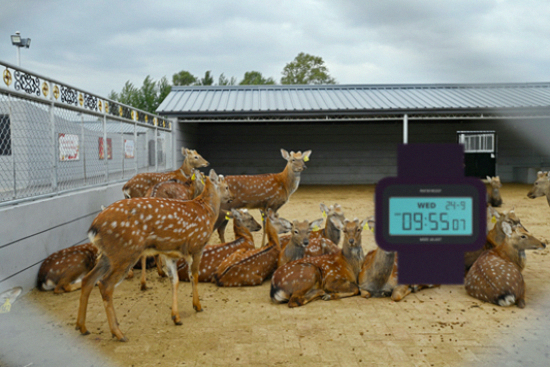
9:55:07
